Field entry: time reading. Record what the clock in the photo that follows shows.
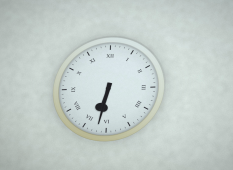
6:32
